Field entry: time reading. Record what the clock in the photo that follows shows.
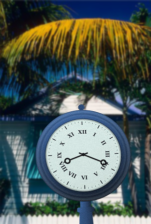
8:19
